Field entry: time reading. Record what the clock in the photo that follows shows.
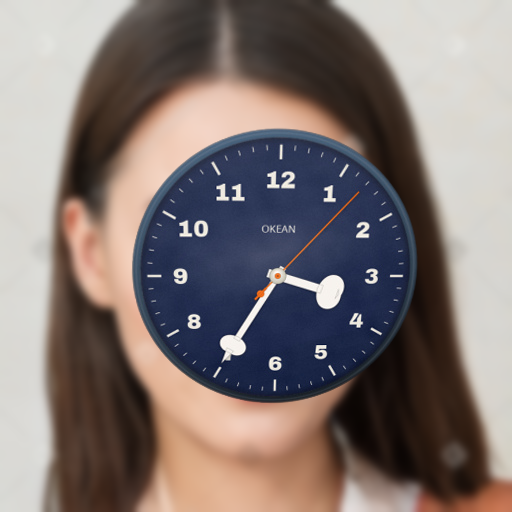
3:35:07
